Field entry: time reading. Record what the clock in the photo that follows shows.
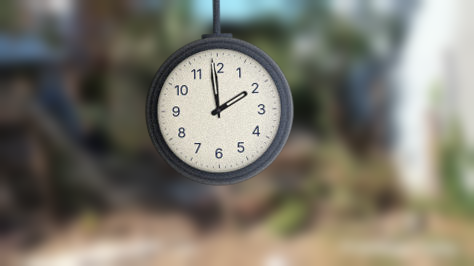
1:59
